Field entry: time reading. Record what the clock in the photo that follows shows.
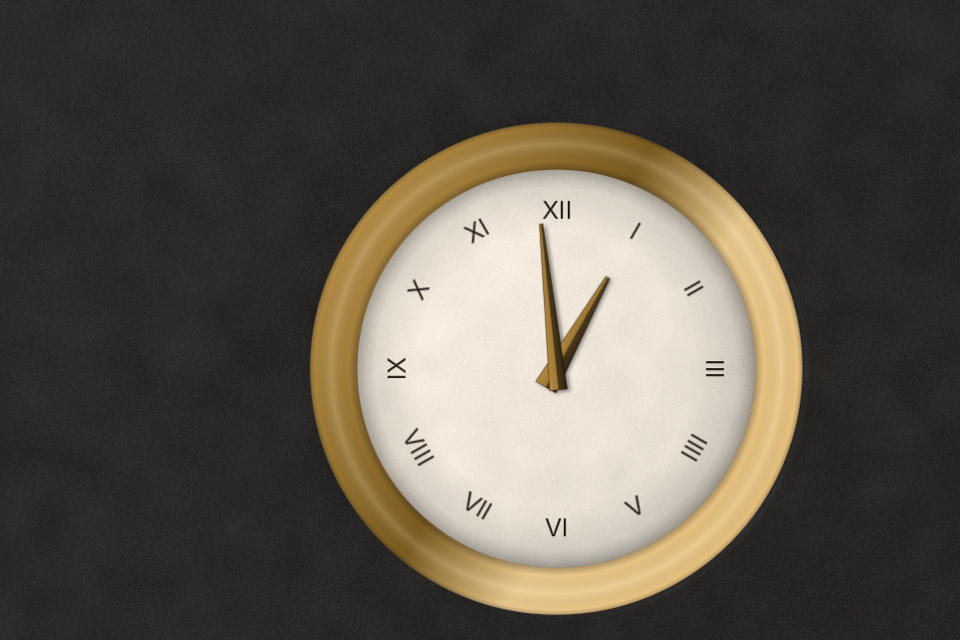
12:59
